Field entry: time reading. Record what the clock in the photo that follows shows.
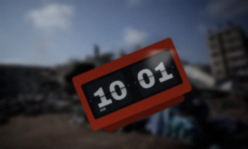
10:01
